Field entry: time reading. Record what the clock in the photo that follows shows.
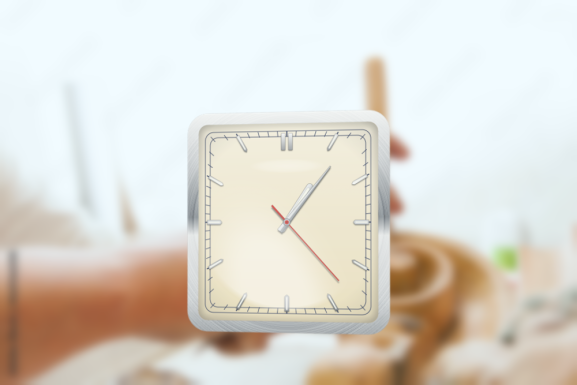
1:06:23
